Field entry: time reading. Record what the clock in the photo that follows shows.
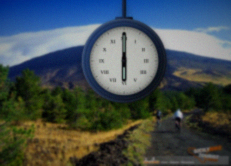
6:00
